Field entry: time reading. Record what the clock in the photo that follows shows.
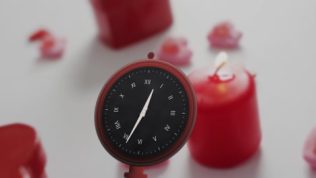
12:34
